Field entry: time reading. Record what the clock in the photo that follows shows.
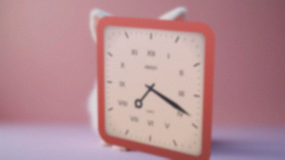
7:19
